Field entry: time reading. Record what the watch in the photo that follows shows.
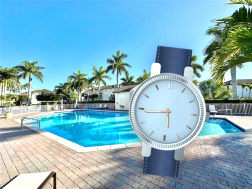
5:44
